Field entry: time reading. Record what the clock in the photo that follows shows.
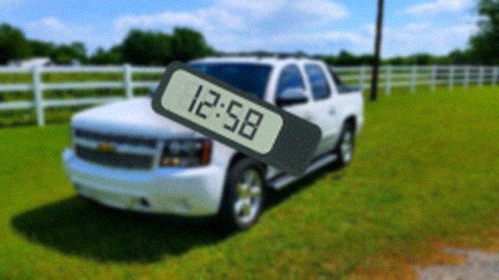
12:58
